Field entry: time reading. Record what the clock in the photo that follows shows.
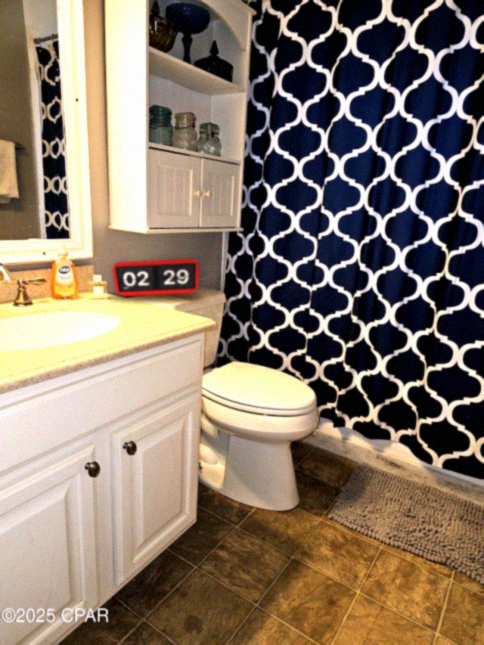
2:29
